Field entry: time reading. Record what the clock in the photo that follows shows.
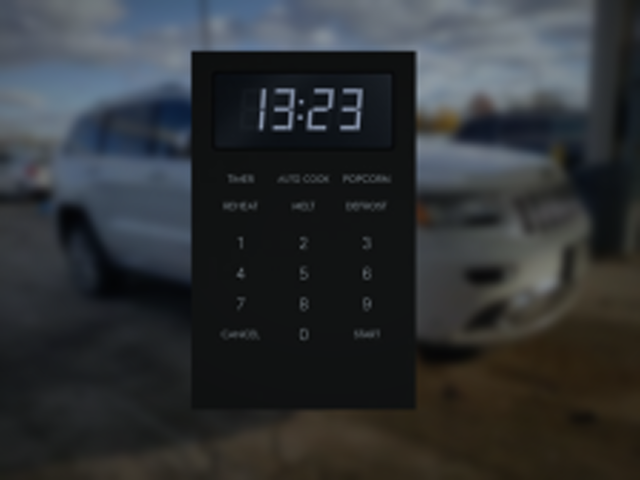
13:23
